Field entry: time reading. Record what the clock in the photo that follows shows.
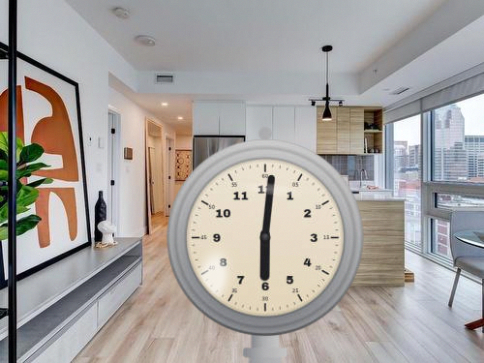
6:01
